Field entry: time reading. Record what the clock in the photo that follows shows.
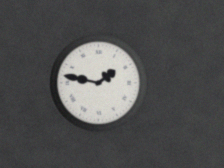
1:47
